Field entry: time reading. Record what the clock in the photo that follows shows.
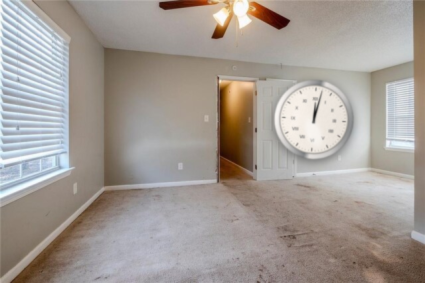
12:02
